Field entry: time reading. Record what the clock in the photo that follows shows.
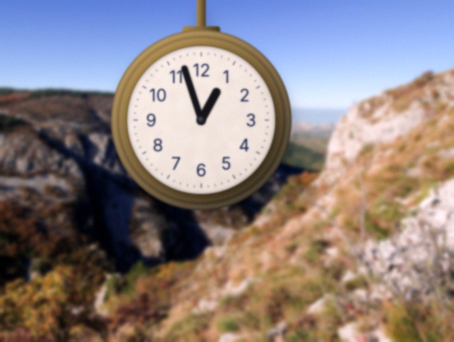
12:57
